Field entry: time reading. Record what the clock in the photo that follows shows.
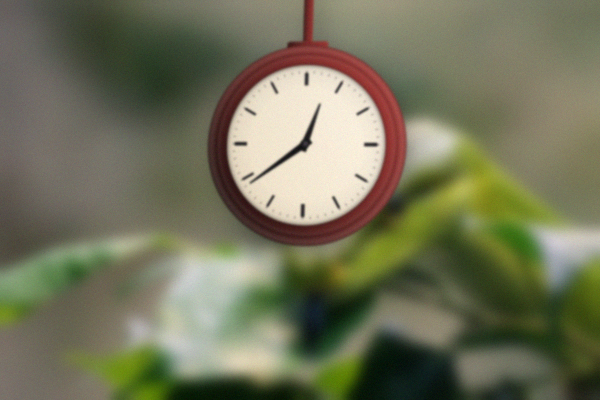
12:39
